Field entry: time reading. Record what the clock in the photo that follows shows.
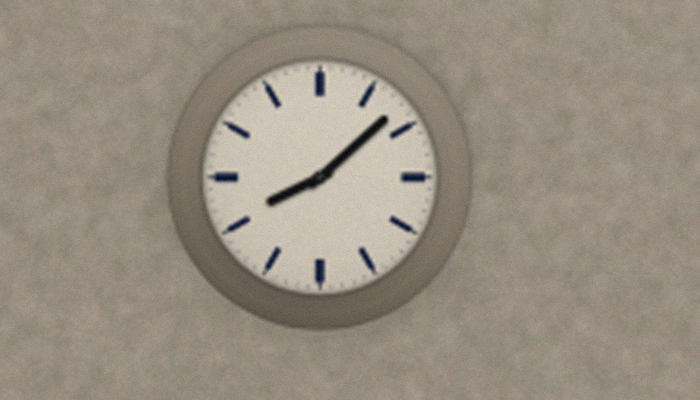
8:08
